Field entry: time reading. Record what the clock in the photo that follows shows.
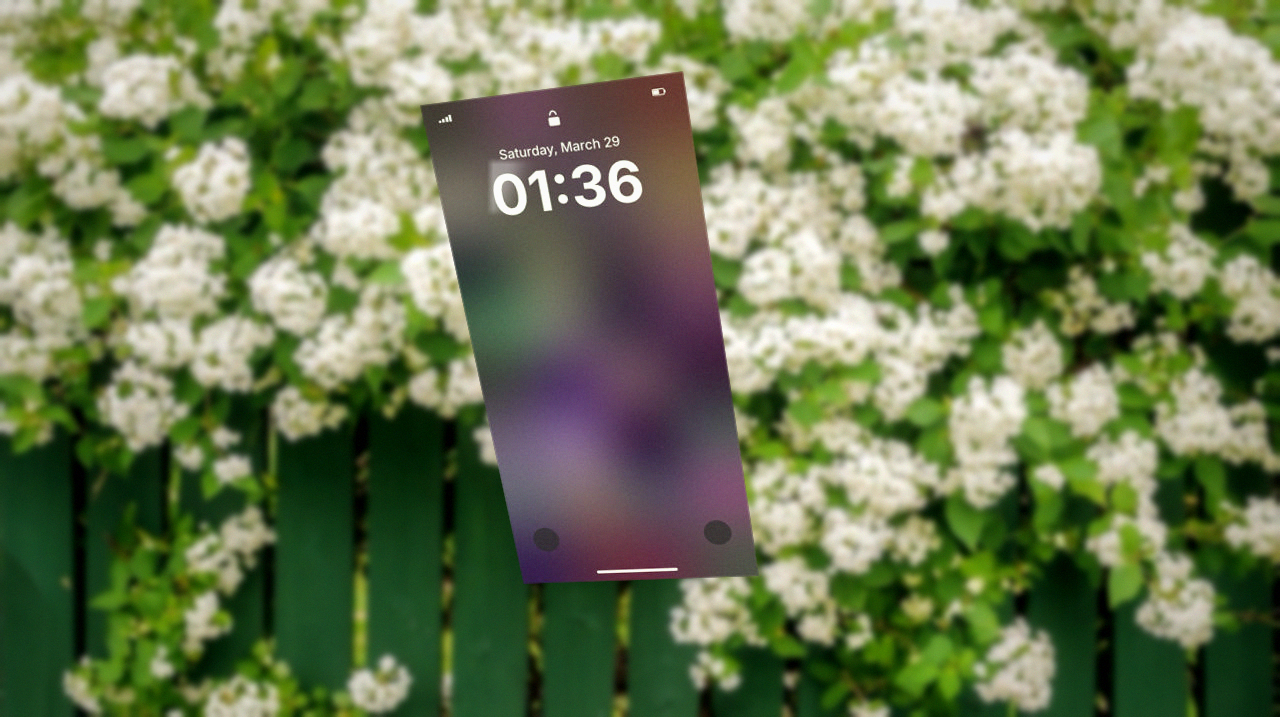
1:36
